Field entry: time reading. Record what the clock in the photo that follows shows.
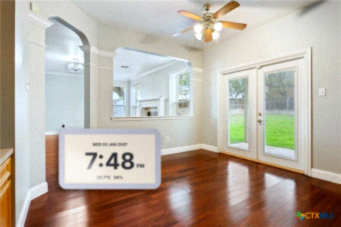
7:48
